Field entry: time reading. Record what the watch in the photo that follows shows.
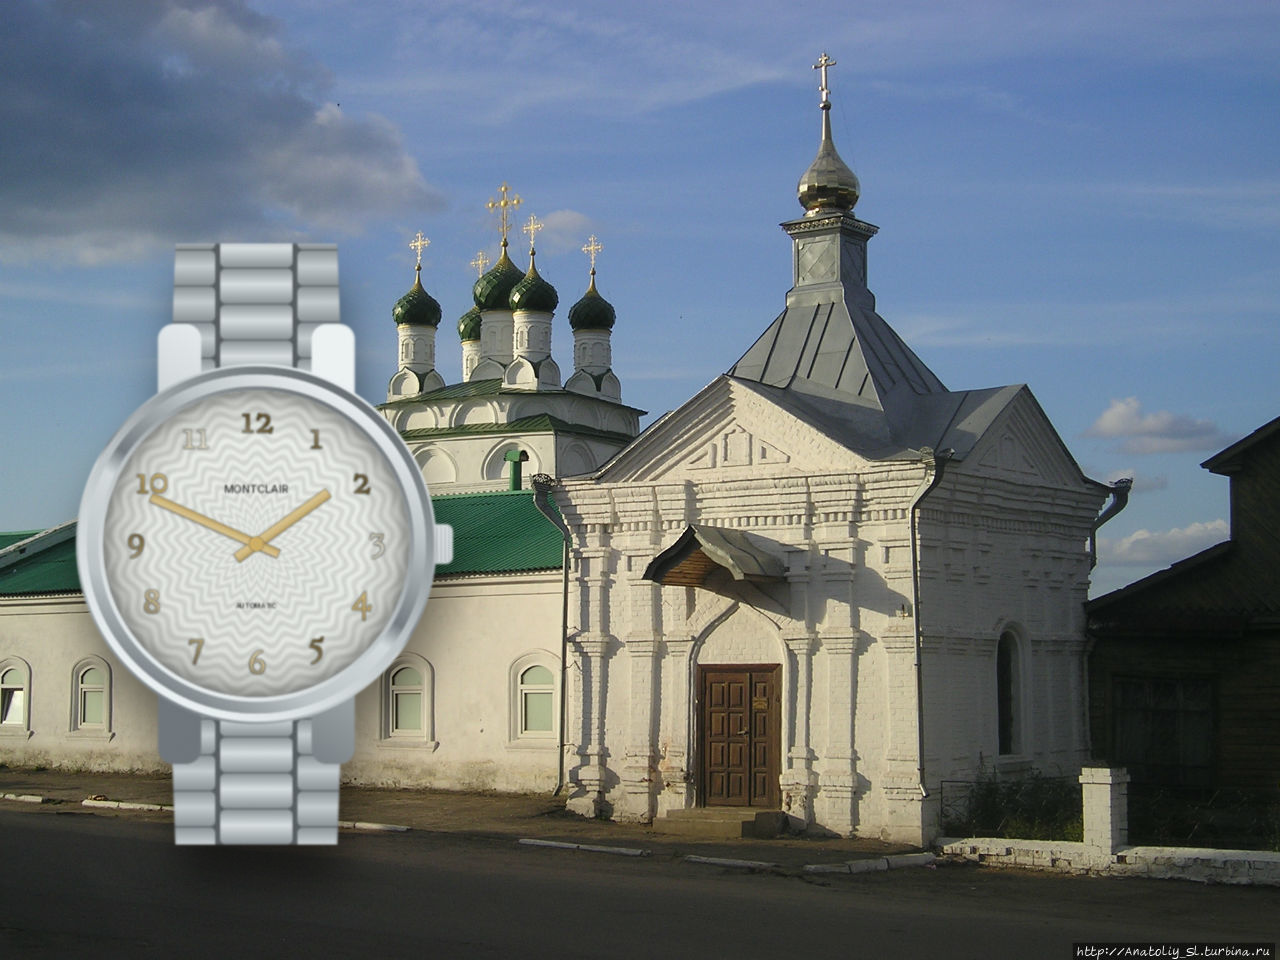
1:49
